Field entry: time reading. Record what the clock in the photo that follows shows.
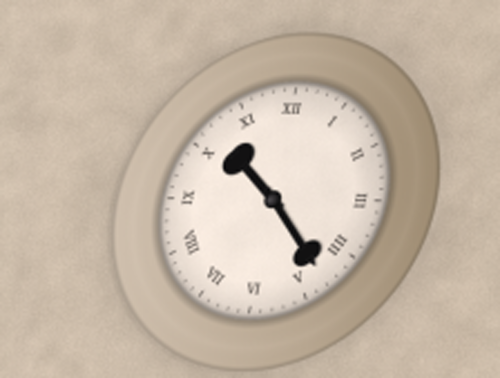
10:23
